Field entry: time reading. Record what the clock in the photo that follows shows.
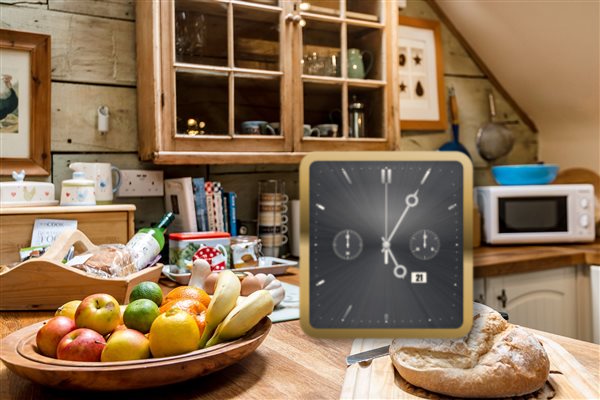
5:05
